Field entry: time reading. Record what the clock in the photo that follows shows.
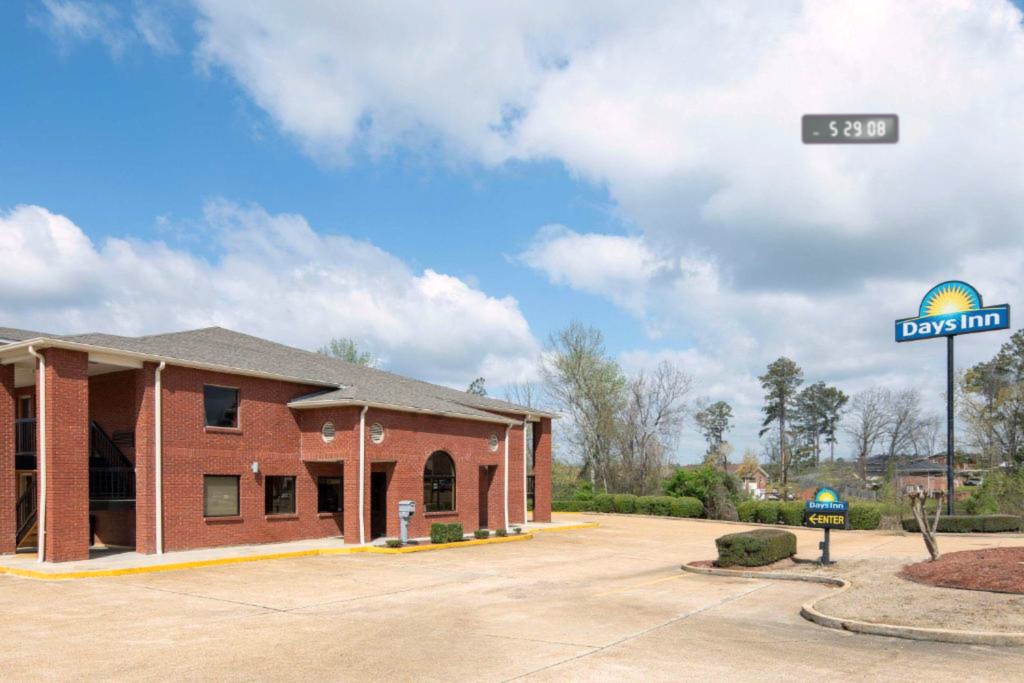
5:29:08
